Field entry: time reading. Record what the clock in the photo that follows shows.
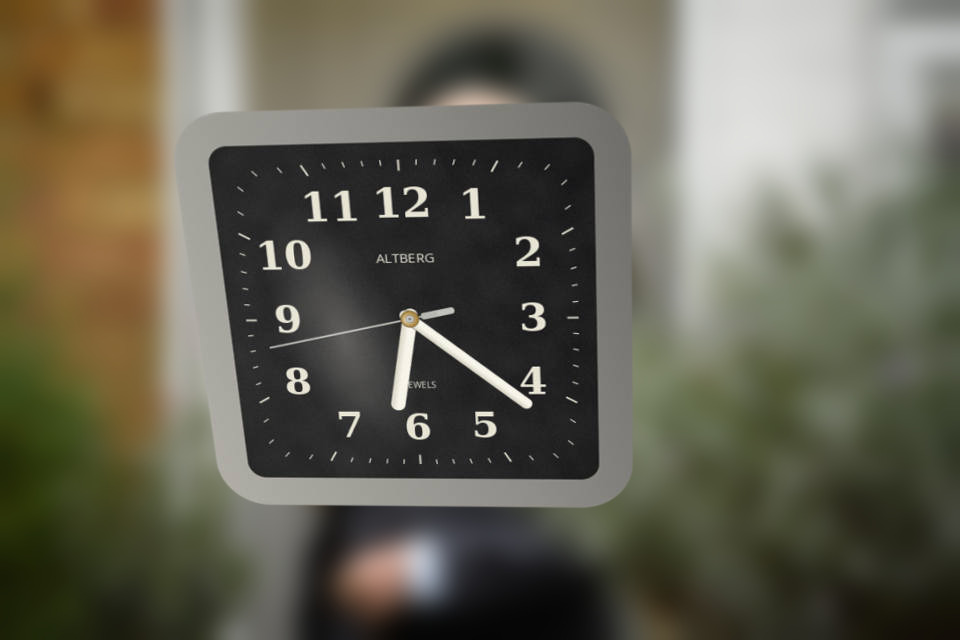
6:21:43
